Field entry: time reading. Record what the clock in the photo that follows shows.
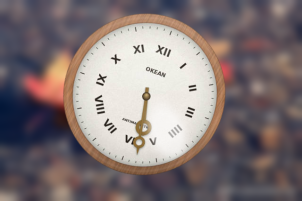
5:28
